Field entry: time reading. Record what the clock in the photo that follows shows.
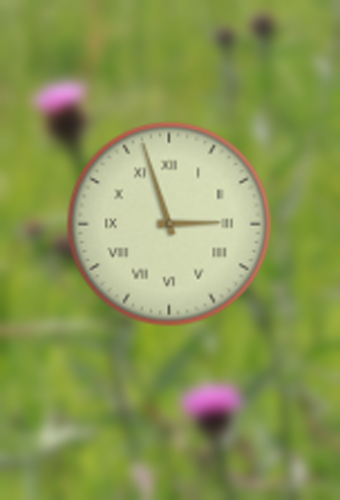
2:57
